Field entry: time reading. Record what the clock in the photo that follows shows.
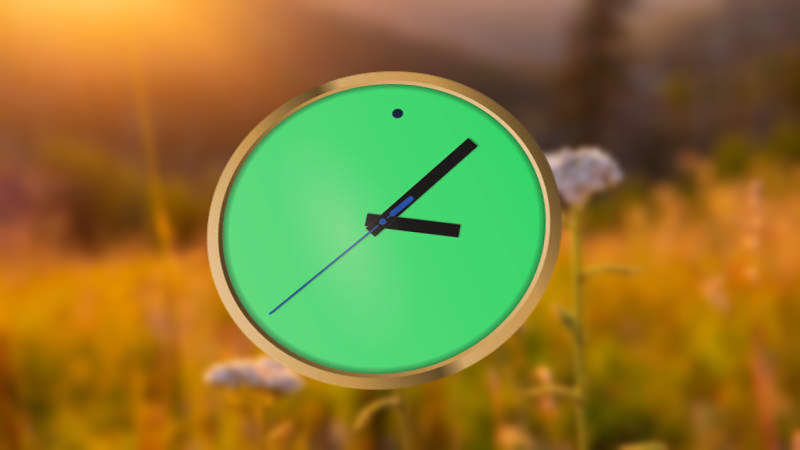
3:06:37
